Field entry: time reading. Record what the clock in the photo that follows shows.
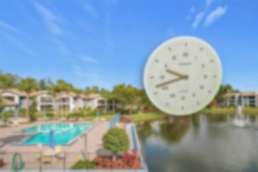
9:42
